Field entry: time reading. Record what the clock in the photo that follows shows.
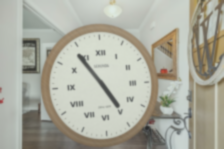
4:54
